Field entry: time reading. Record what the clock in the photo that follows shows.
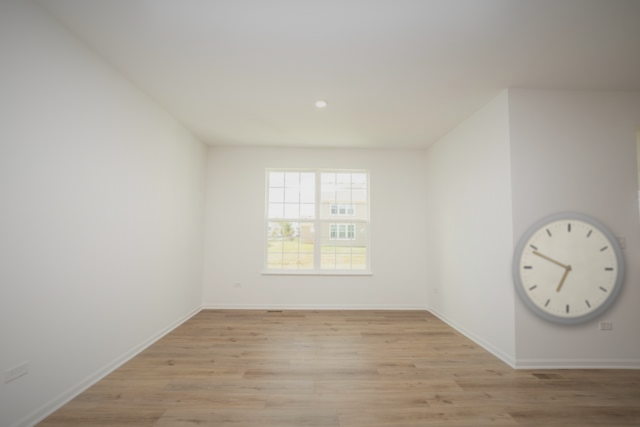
6:49
